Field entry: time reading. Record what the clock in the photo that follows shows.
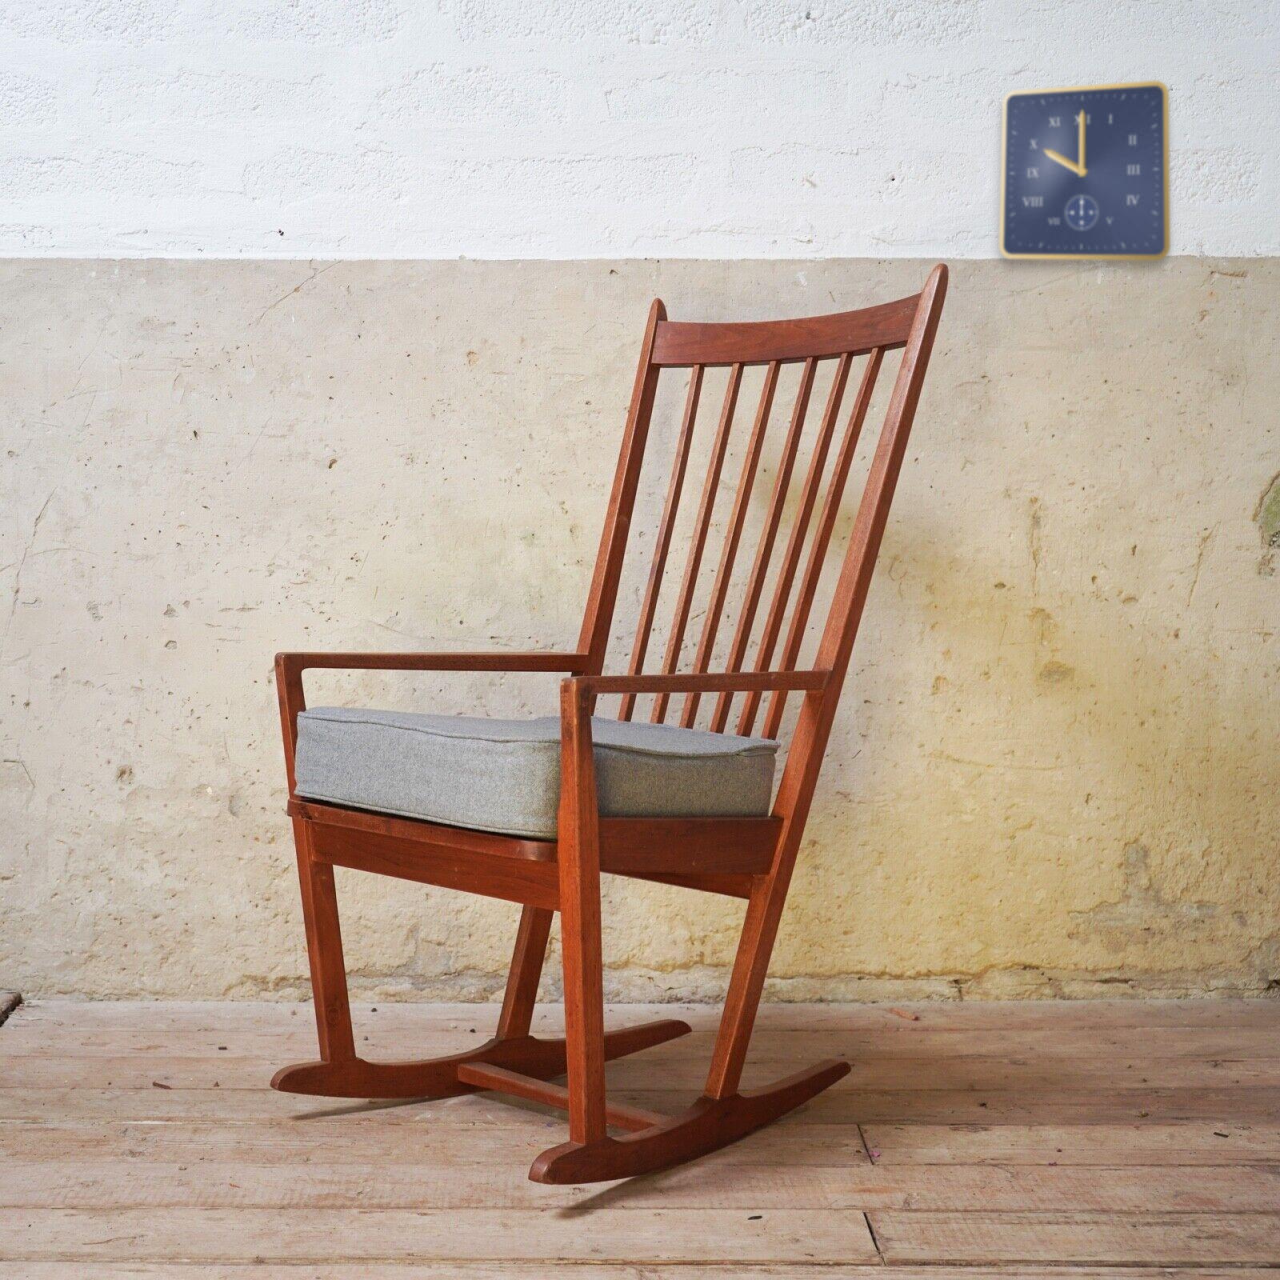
10:00
